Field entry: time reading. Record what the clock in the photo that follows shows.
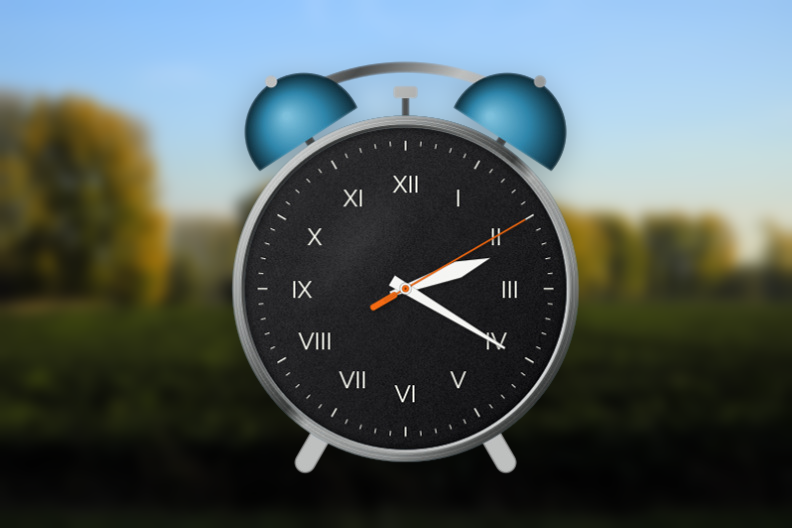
2:20:10
